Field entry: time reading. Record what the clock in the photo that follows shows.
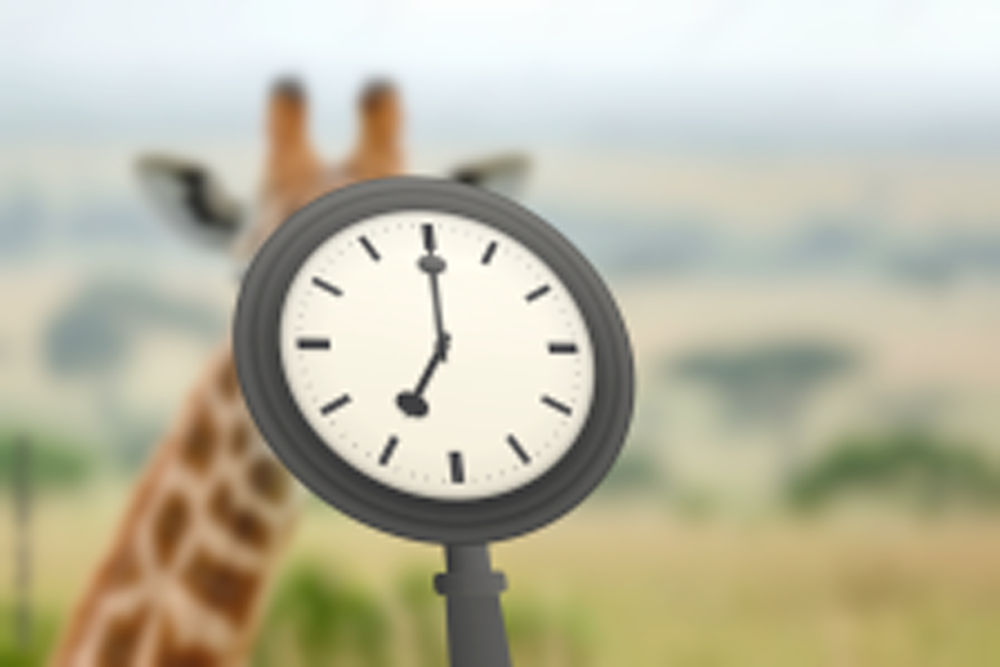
7:00
